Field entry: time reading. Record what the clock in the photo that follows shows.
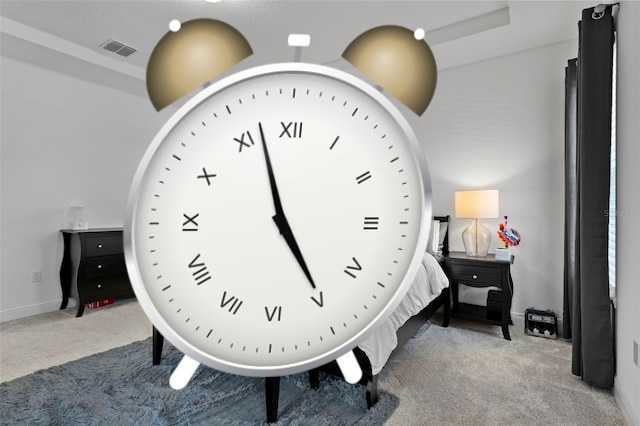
4:57
